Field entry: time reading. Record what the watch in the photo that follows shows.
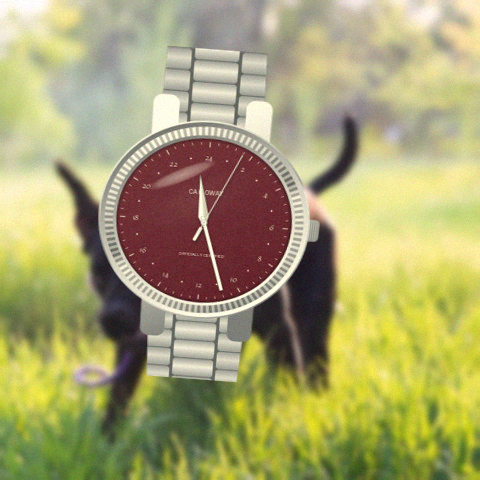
23:27:04
